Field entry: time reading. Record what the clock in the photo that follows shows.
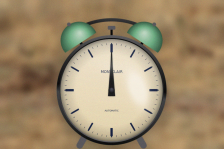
12:00
